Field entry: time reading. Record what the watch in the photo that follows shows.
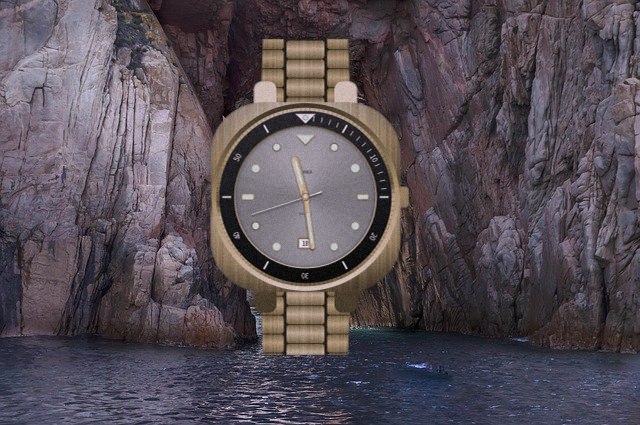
11:28:42
